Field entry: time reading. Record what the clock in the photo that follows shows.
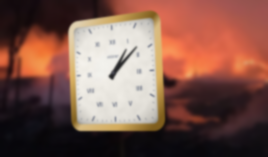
1:08
